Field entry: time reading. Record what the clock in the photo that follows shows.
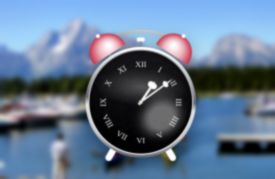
1:09
